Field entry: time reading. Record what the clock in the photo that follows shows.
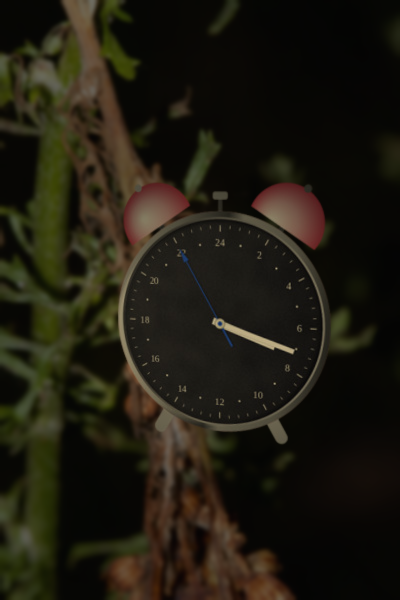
7:17:55
